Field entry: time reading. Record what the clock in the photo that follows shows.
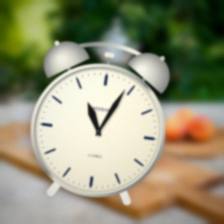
11:04
